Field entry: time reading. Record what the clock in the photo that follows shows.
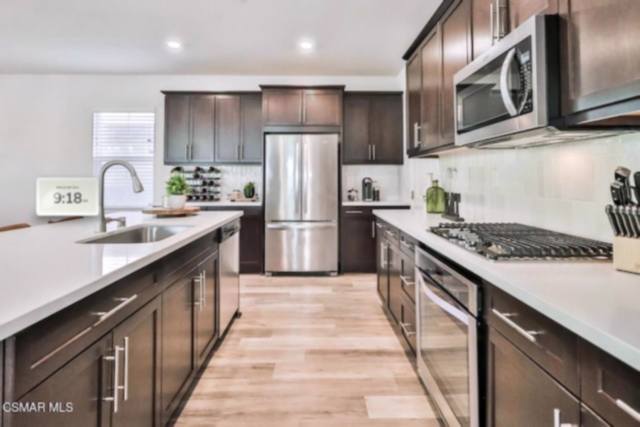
9:18
